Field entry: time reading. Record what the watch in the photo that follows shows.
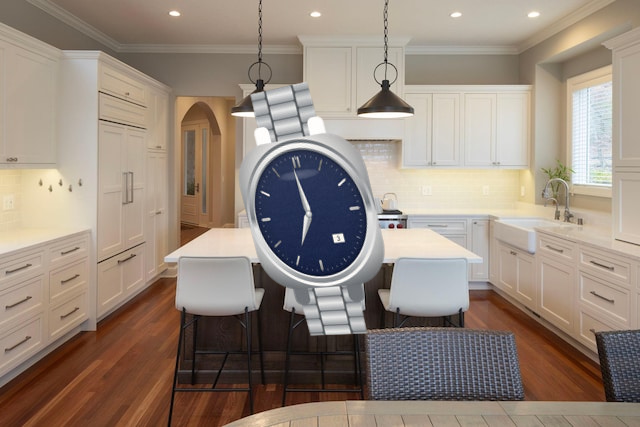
6:59
